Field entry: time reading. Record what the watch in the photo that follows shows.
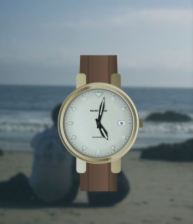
5:02
